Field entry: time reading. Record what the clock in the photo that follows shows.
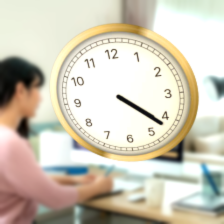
4:22
